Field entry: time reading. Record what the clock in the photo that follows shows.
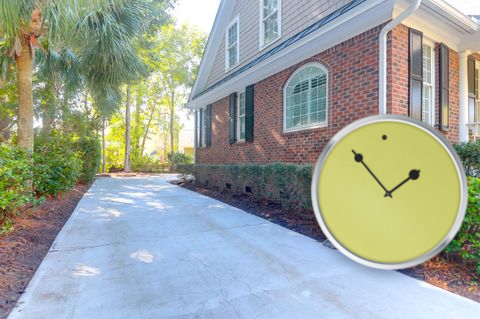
1:54
